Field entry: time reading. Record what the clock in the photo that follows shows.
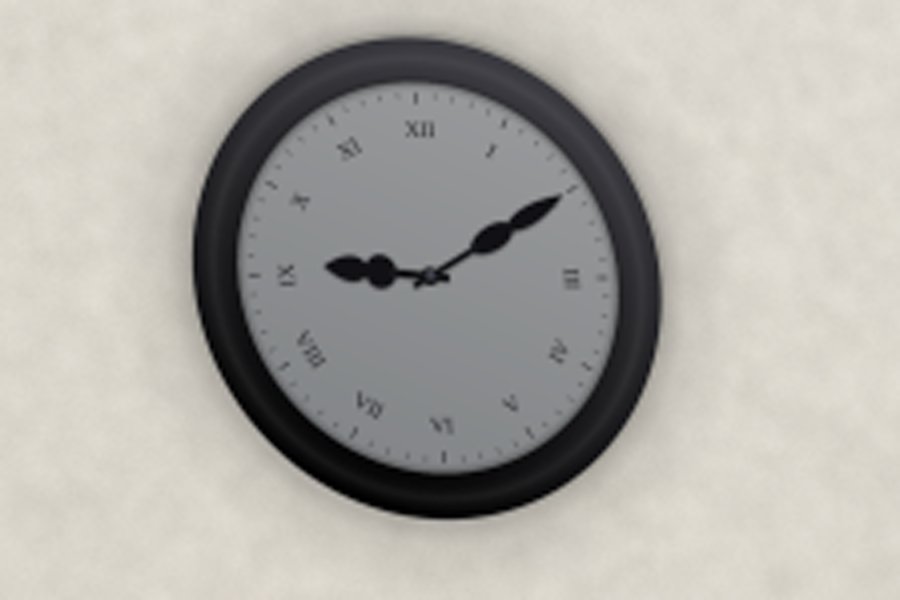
9:10
